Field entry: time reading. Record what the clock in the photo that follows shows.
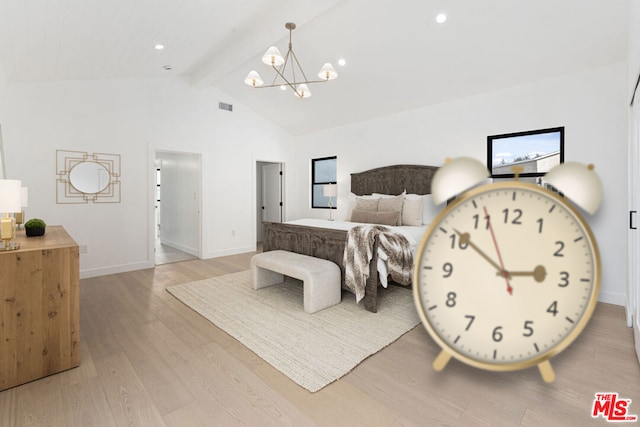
2:50:56
